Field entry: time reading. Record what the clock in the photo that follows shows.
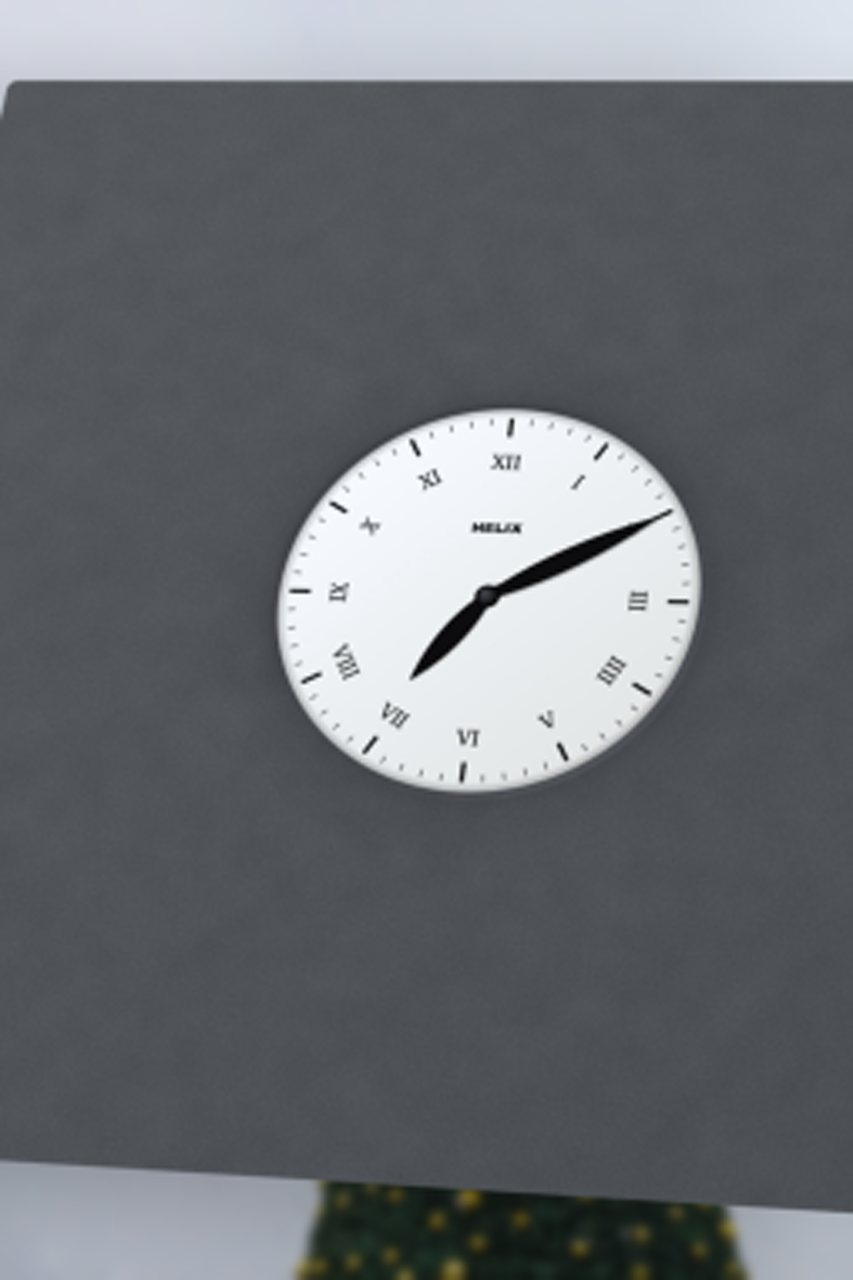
7:10
